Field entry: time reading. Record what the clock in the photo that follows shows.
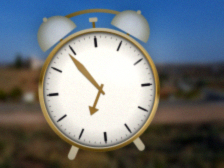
6:54
